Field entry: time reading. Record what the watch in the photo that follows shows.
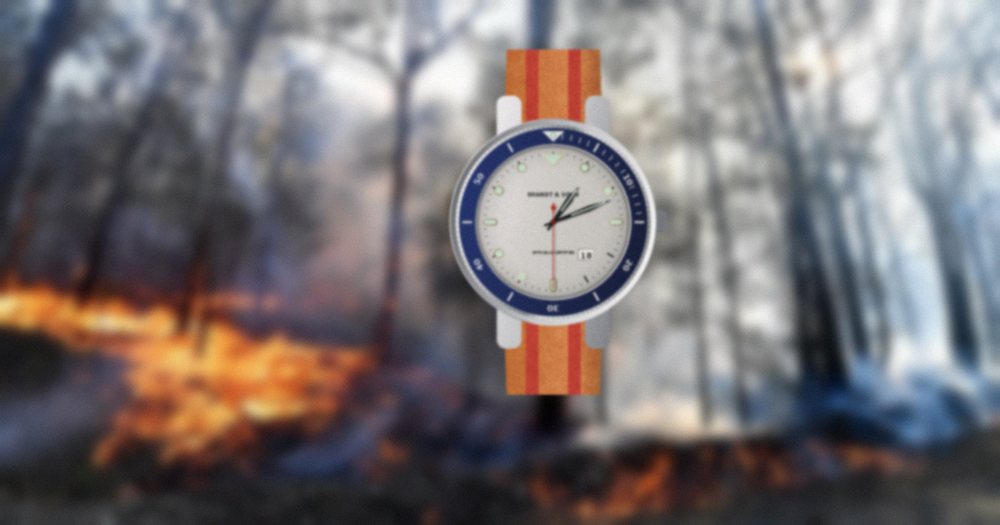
1:11:30
